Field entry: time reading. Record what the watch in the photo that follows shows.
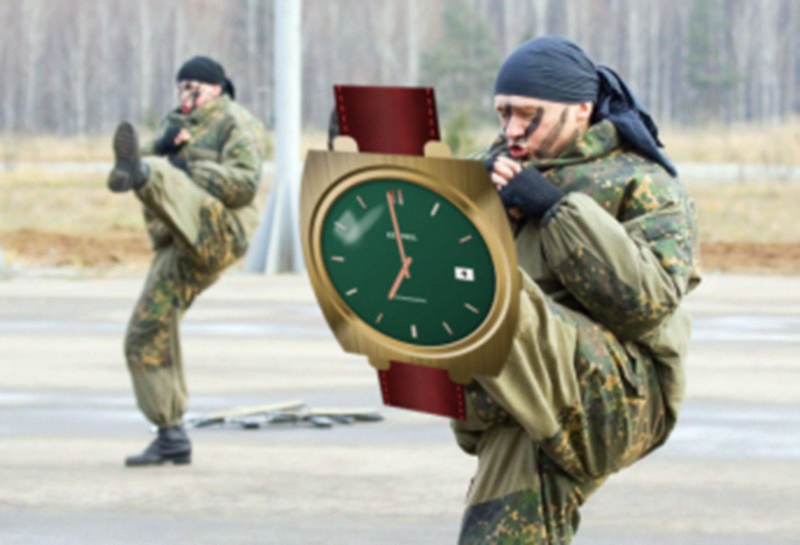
6:59
